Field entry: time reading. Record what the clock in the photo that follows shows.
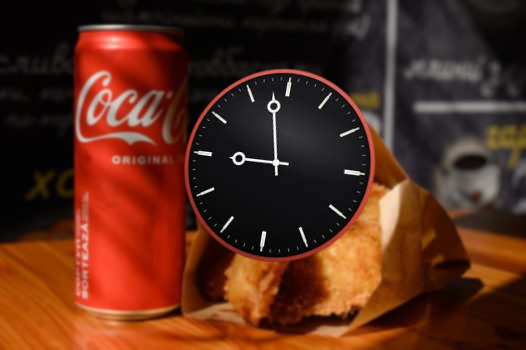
8:58
